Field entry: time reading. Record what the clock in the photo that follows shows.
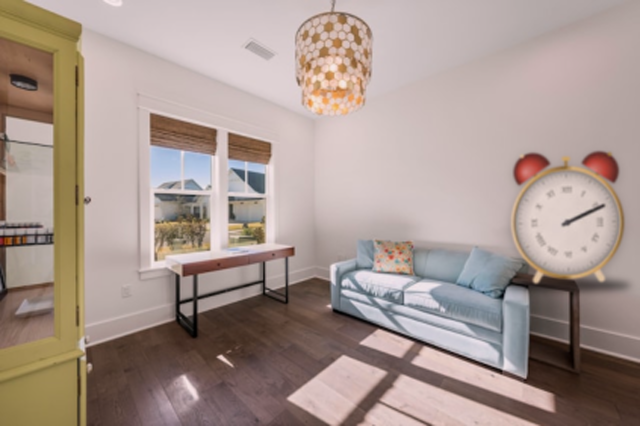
2:11
